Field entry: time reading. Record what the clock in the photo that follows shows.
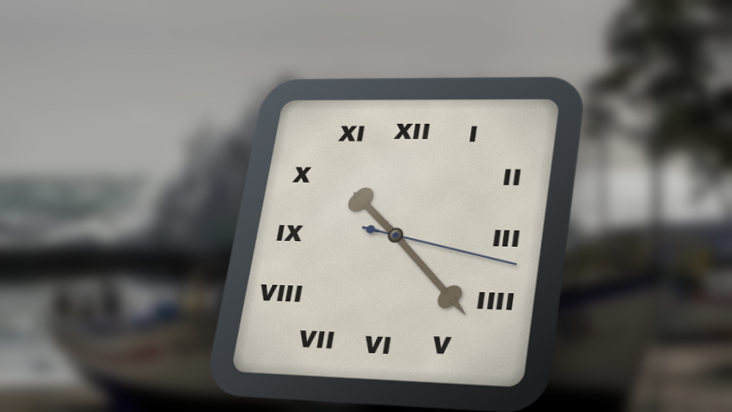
10:22:17
